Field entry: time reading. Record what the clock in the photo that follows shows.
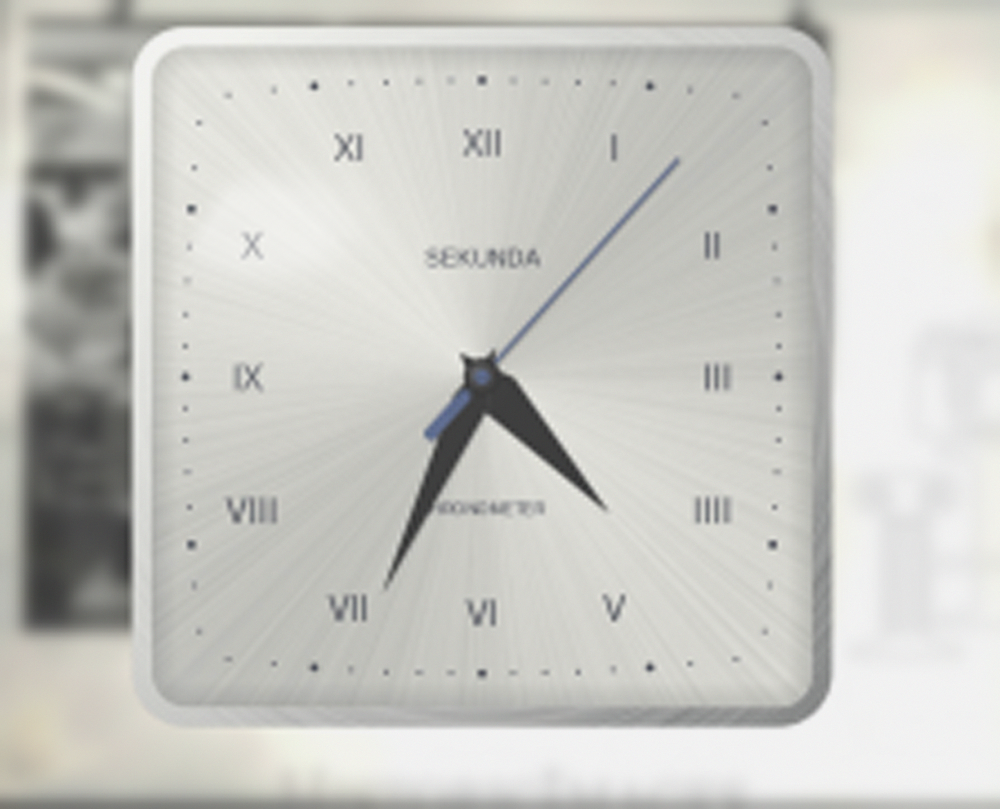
4:34:07
